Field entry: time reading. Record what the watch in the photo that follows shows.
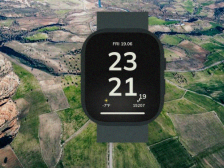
23:21
